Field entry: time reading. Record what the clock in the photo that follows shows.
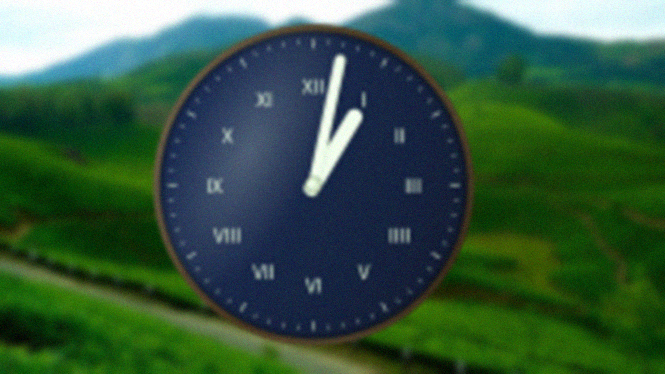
1:02
